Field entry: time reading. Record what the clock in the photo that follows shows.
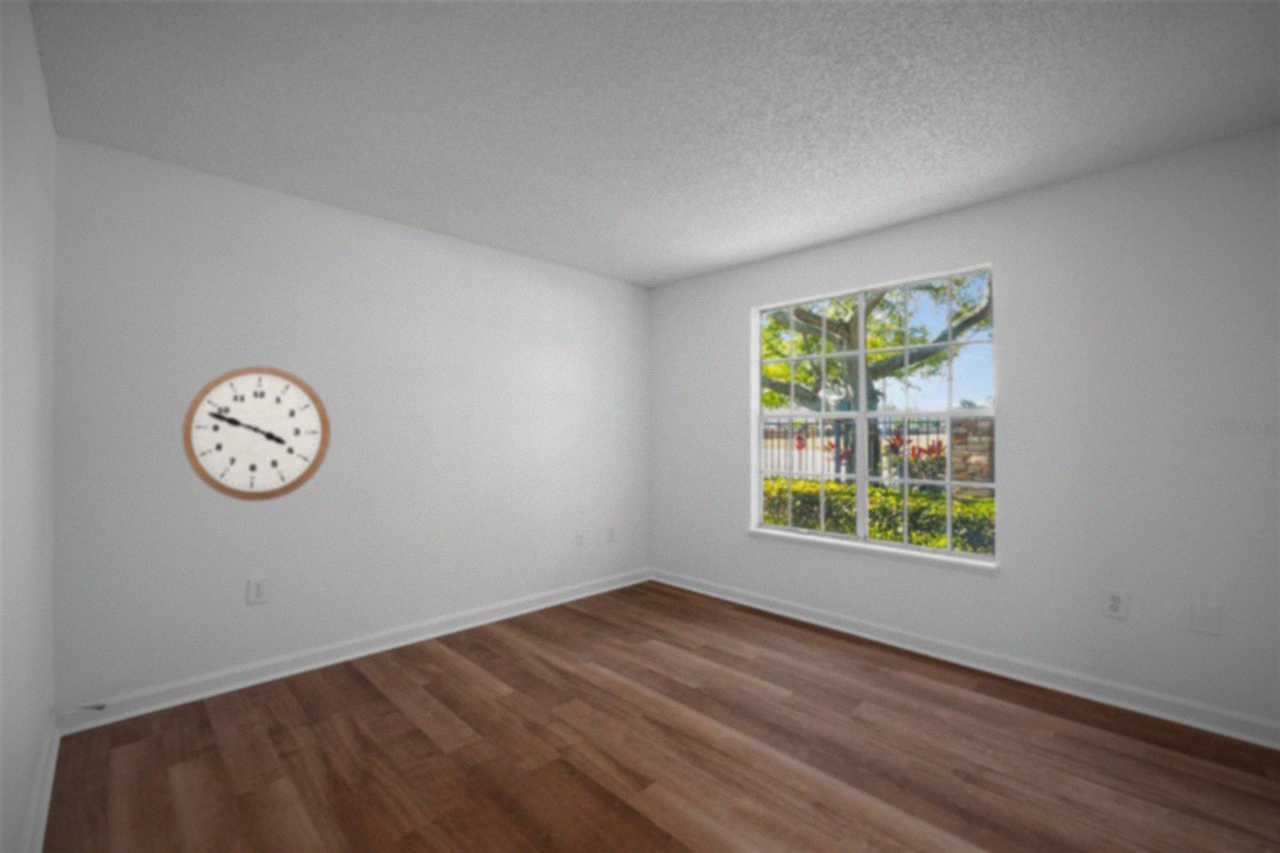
3:48
